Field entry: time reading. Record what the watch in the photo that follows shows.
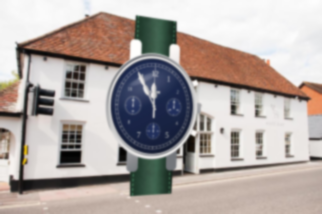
11:55
